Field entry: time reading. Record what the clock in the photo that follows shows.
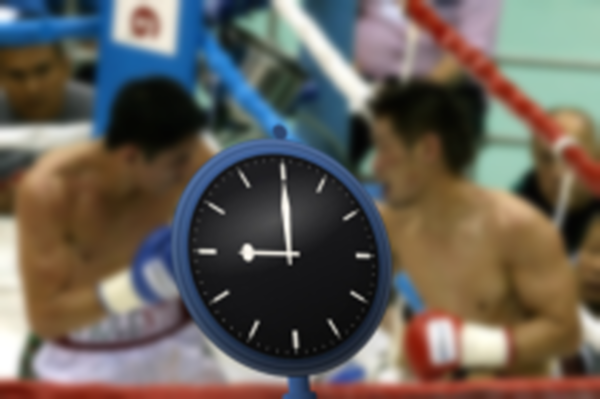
9:00
